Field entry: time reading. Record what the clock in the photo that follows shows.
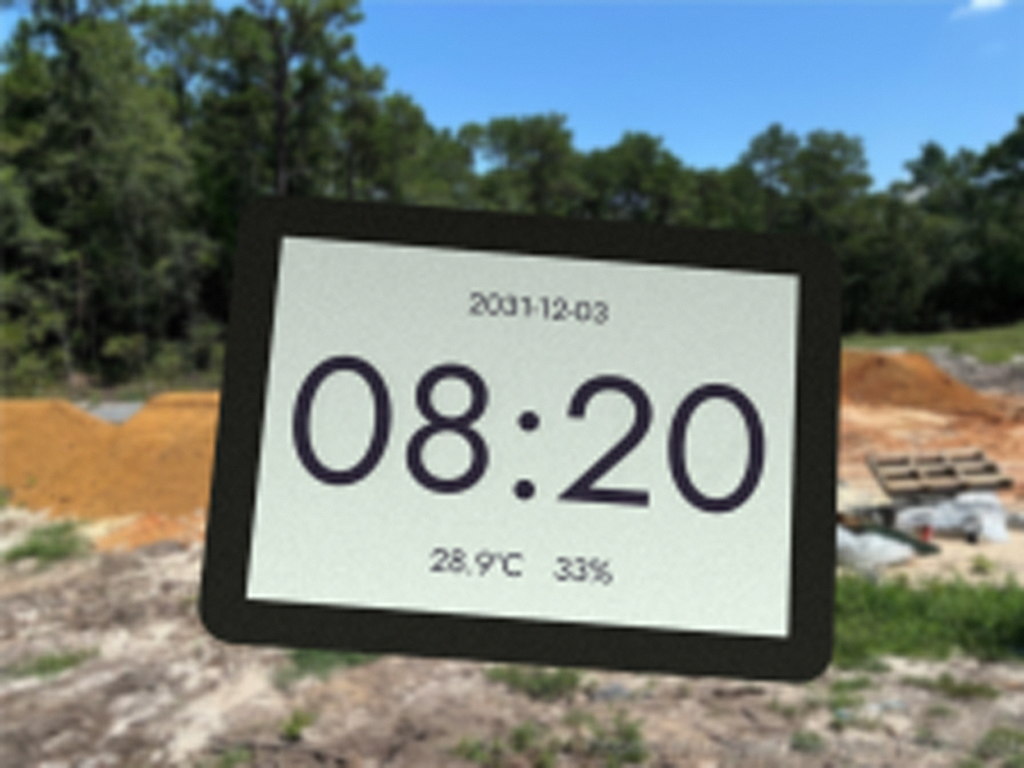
8:20
